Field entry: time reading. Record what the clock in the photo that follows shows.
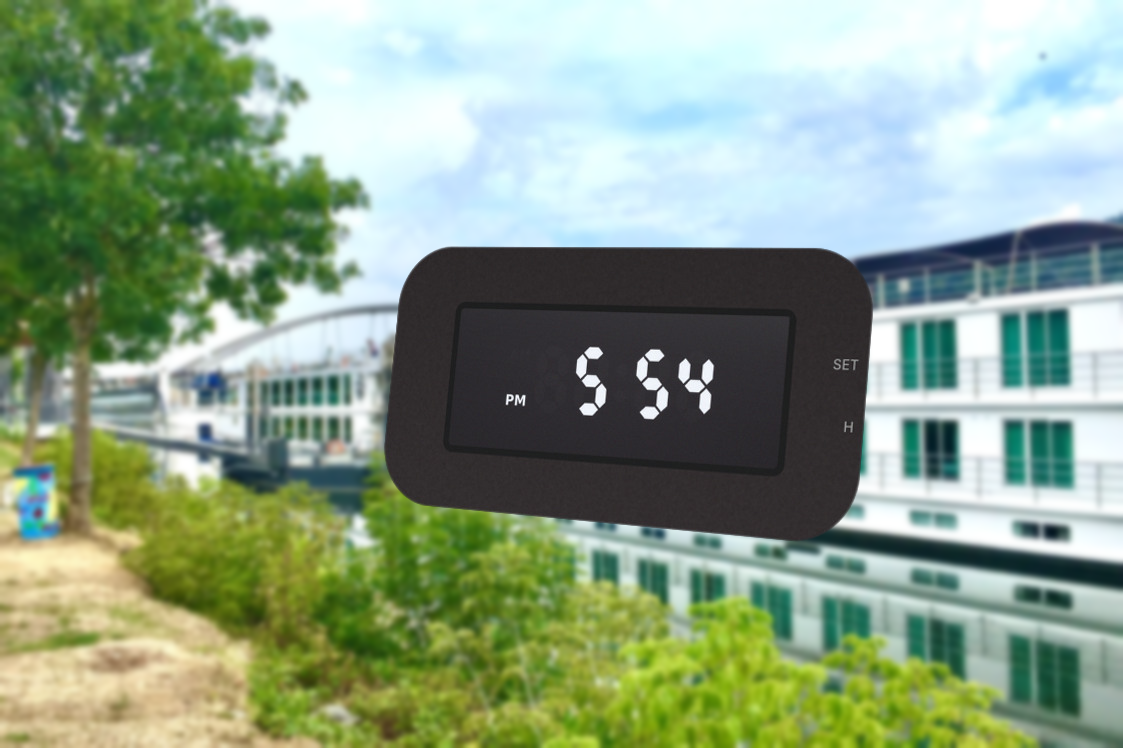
5:54
